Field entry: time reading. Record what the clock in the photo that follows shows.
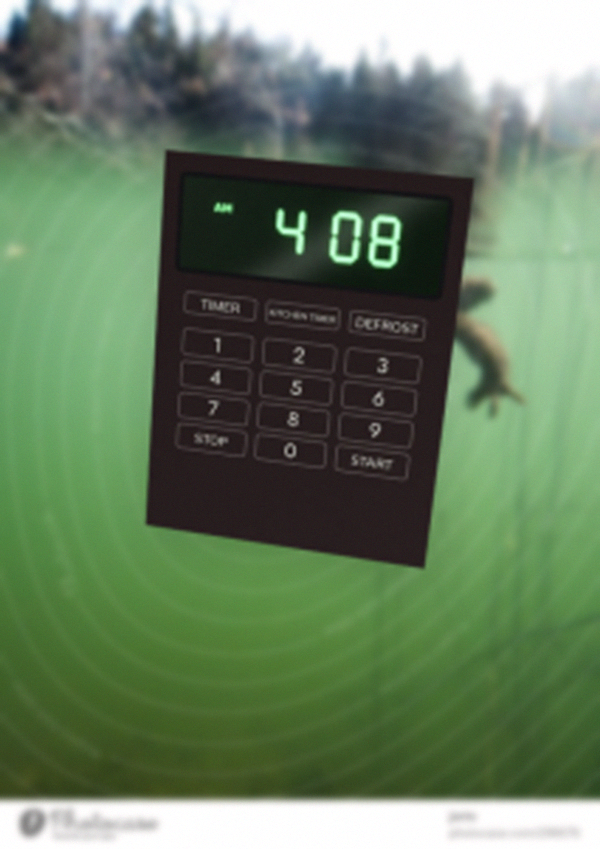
4:08
